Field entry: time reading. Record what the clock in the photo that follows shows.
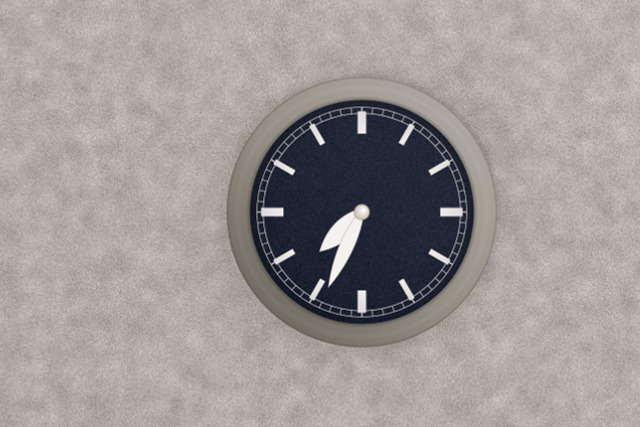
7:34
